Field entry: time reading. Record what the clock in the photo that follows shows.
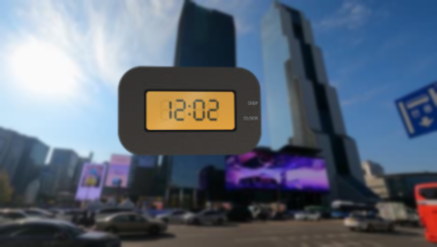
12:02
